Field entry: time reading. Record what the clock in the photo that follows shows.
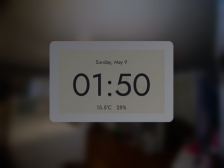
1:50
